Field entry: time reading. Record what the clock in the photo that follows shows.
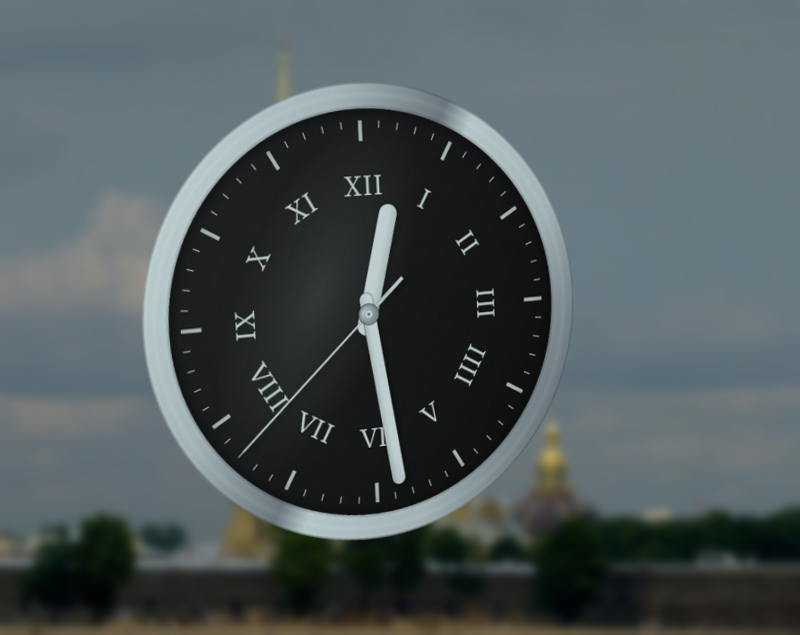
12:28:38
